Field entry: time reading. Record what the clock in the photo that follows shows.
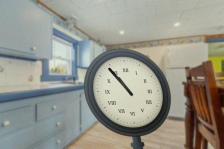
10:54
